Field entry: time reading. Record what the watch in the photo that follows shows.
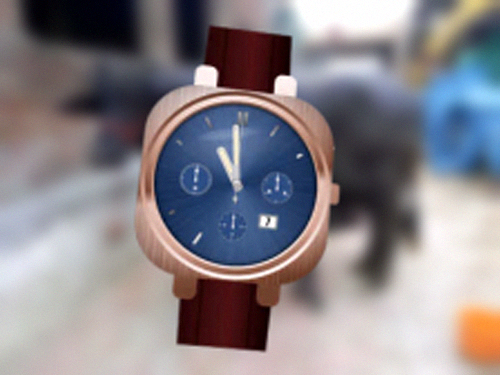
10:59
